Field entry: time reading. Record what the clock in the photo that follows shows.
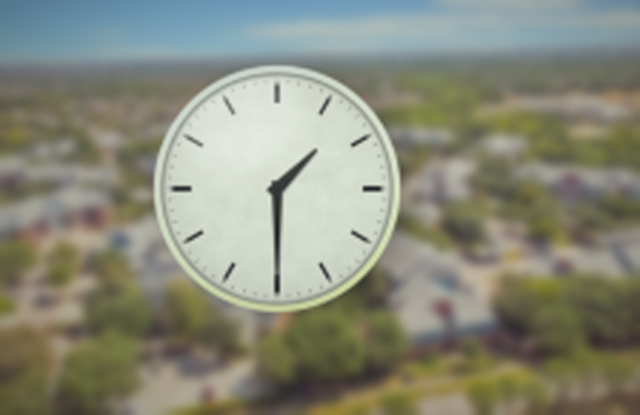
1:30
